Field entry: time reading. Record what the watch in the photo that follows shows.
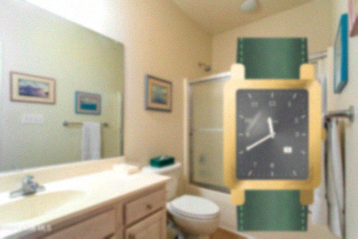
11:40
